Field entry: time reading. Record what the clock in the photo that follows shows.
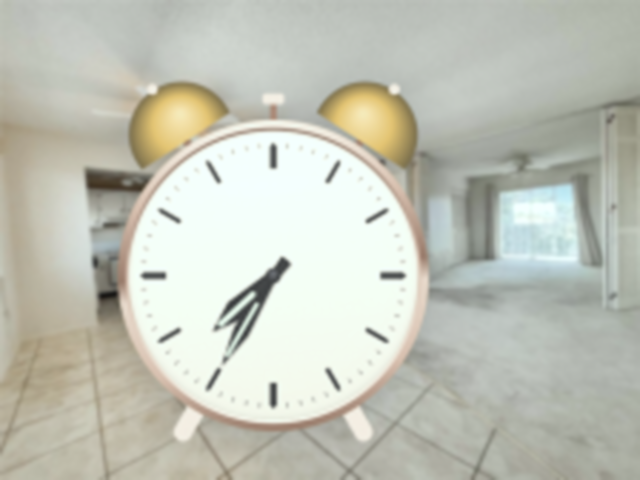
7:35
